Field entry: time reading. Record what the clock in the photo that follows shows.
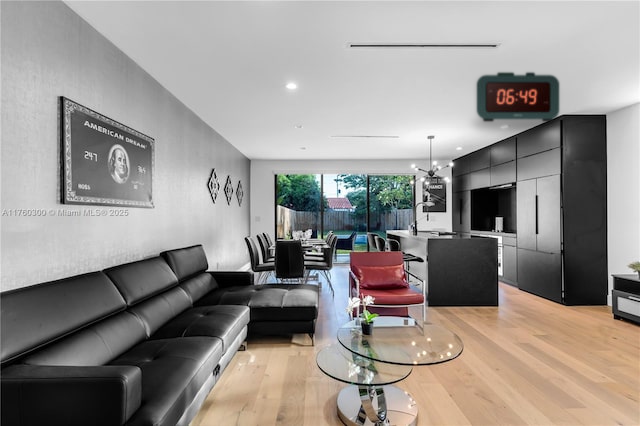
6:49
